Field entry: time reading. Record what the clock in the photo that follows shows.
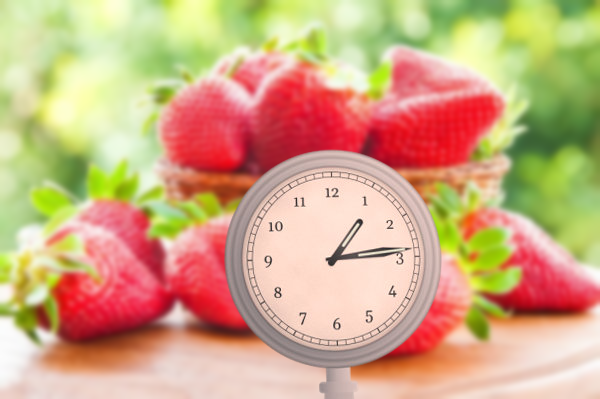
1:14
